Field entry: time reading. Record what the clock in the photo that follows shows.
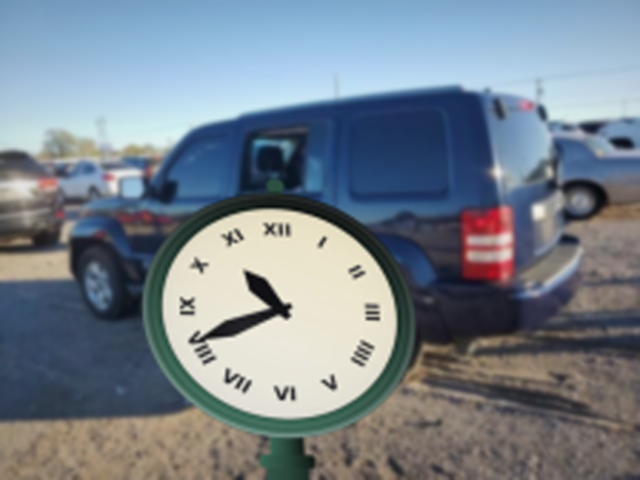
10:41
